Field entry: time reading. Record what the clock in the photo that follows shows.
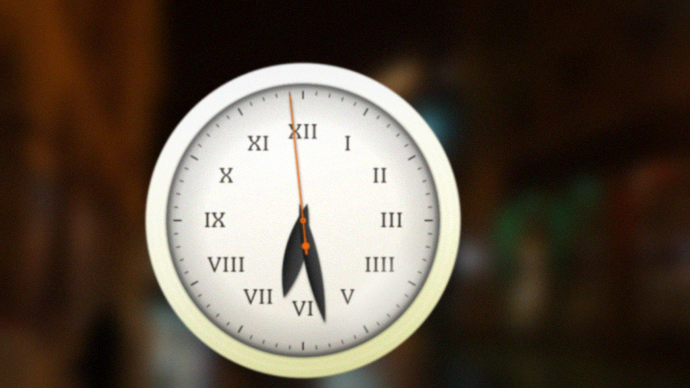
6:27:59
